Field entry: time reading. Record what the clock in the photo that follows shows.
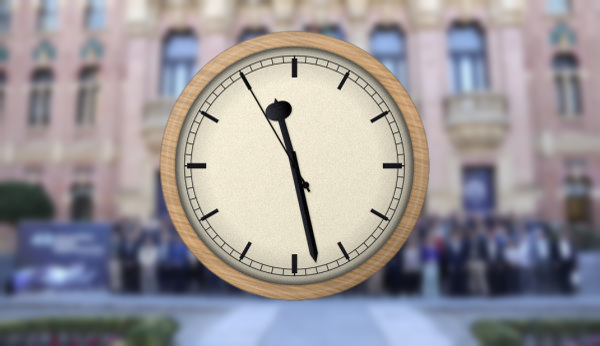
11:27:55
